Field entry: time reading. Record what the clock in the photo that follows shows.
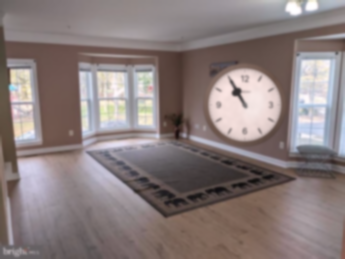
10:55
